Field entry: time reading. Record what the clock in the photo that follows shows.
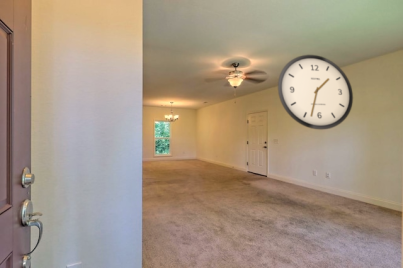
1:33
